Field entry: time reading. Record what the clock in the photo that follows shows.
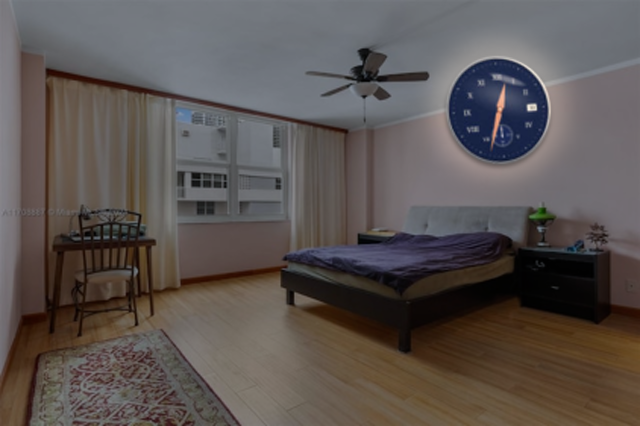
12:33
